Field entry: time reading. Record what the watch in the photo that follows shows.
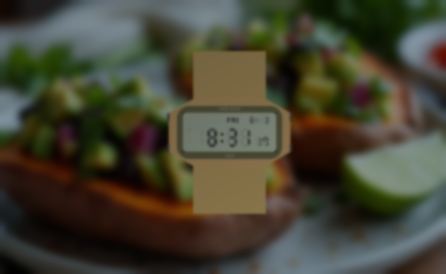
8:31
